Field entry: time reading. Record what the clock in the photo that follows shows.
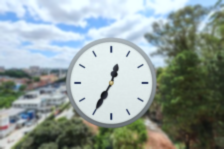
12:35
